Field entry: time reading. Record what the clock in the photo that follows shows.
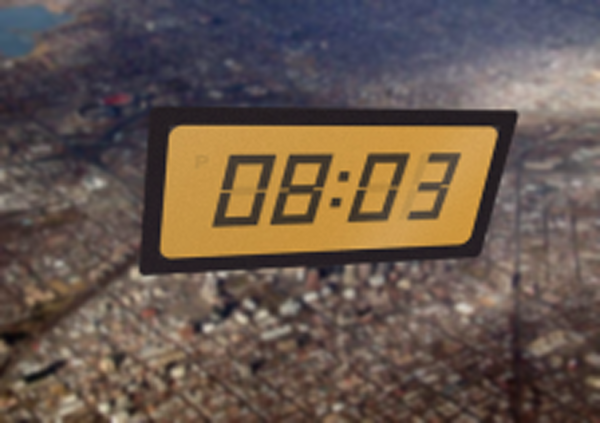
8:03
